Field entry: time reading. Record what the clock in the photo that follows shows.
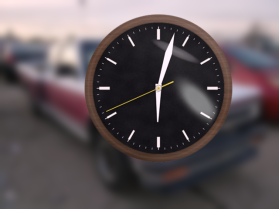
6:02:41
